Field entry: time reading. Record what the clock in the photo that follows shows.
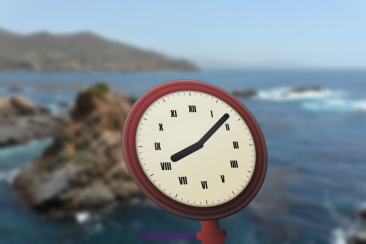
8:08
